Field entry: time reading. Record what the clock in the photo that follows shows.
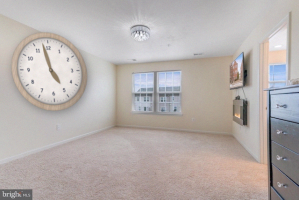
4:58
